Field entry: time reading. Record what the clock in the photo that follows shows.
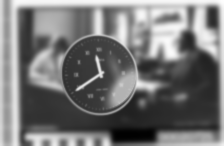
11:40
